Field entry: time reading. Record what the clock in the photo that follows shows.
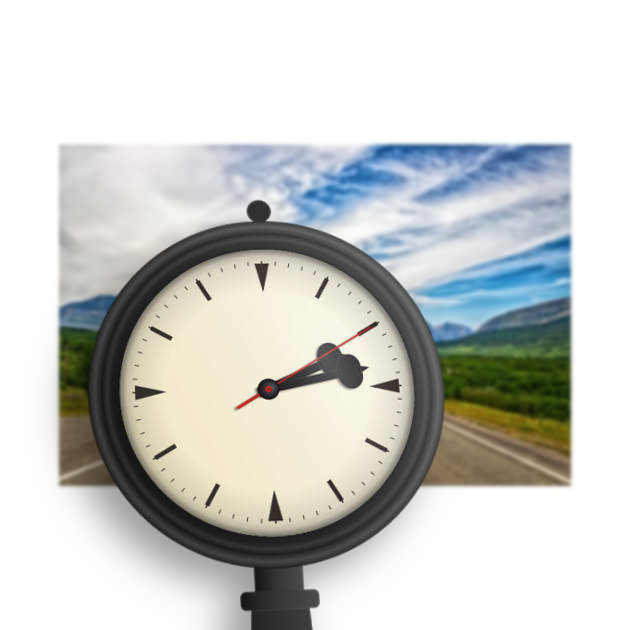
2:13:10
